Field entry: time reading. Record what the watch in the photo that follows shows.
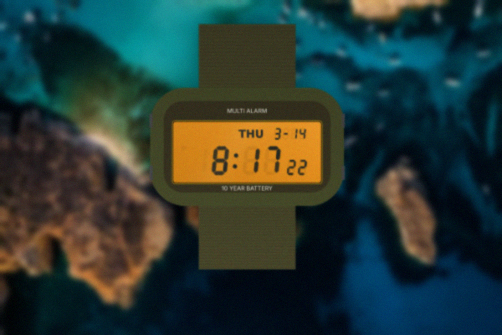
8:17:22
